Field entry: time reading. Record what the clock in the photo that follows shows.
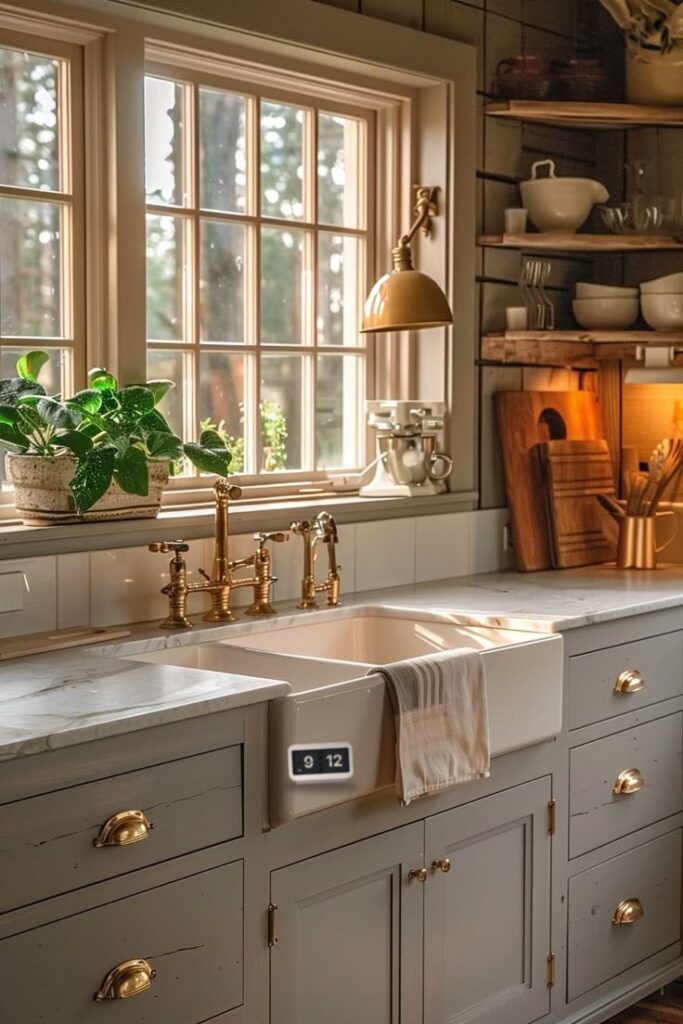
9:12
